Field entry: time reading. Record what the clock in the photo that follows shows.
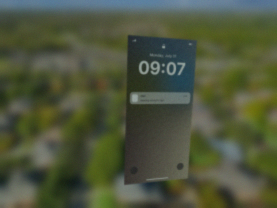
9:07
